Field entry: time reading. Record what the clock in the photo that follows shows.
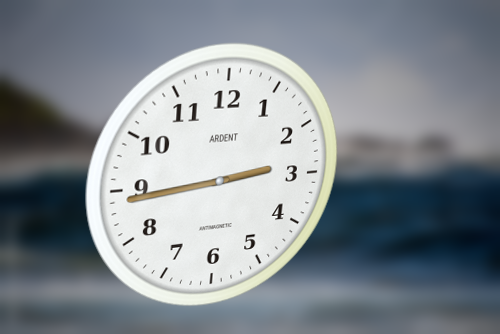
2:44
